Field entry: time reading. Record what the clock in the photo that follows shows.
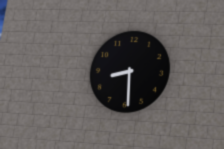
8:29
